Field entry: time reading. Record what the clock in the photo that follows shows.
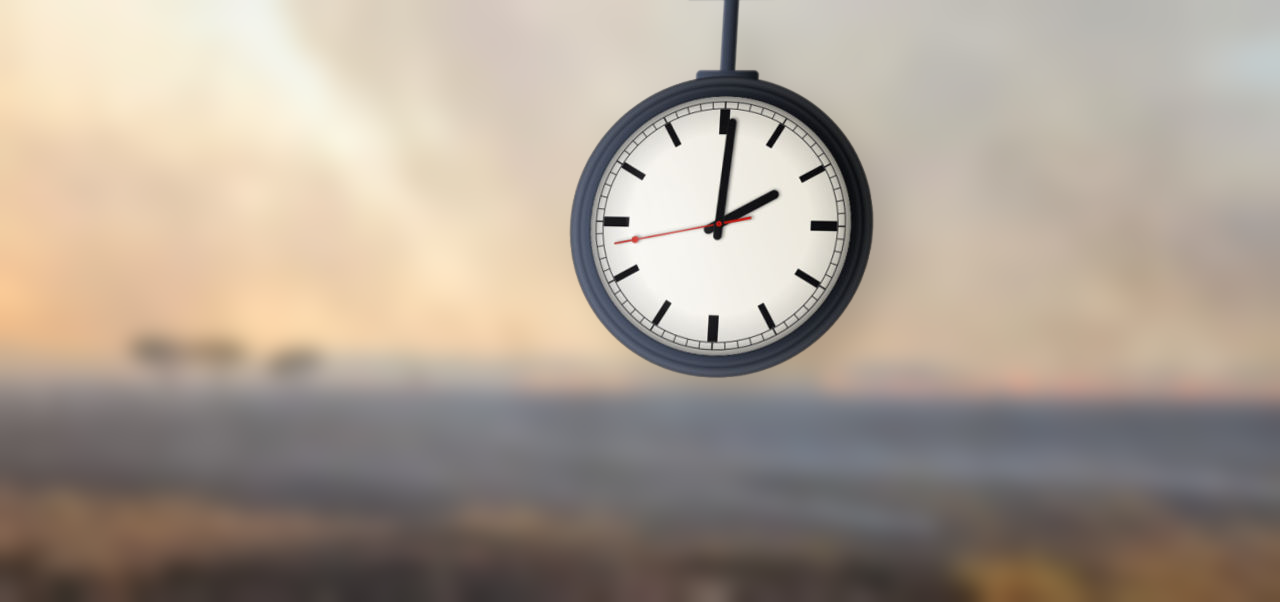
2:00:43
